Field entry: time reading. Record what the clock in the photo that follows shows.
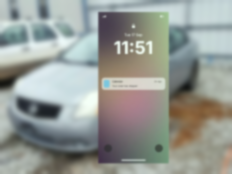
11:51
